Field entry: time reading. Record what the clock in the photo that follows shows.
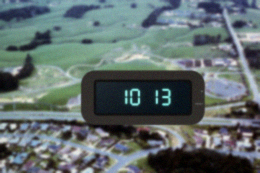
10:13
